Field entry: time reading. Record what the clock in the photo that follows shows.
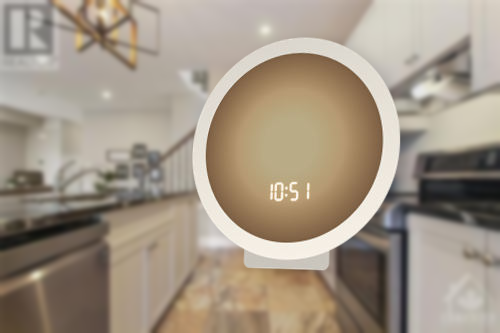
10:51
